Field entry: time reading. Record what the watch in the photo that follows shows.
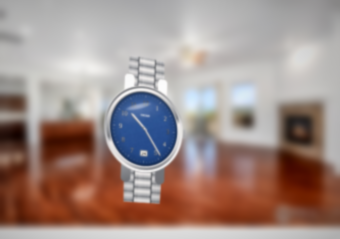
10:24
